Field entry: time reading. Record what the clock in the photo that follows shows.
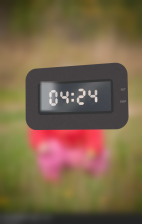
4:24
